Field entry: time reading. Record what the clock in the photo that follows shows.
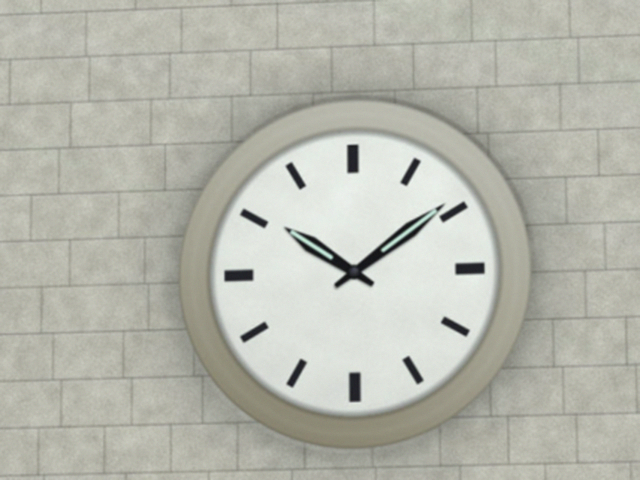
10:09
